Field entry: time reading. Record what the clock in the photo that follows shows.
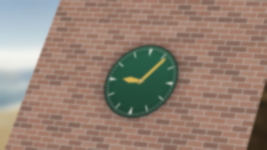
9:06
